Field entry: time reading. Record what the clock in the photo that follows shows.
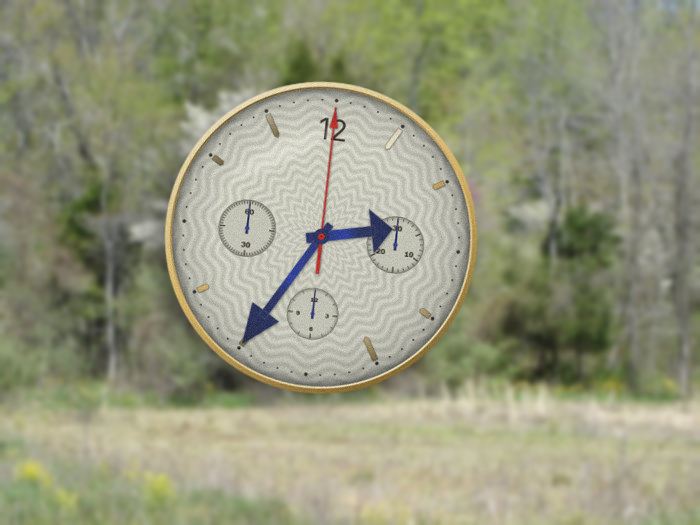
2:35
